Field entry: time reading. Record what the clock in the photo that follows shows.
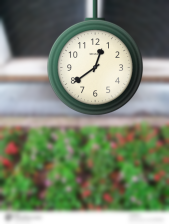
12:39
